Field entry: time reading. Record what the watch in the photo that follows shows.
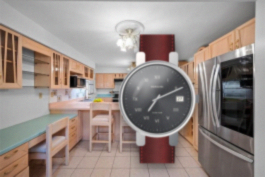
7:11
